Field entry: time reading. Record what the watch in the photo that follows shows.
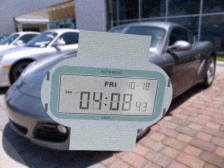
4:08:43
